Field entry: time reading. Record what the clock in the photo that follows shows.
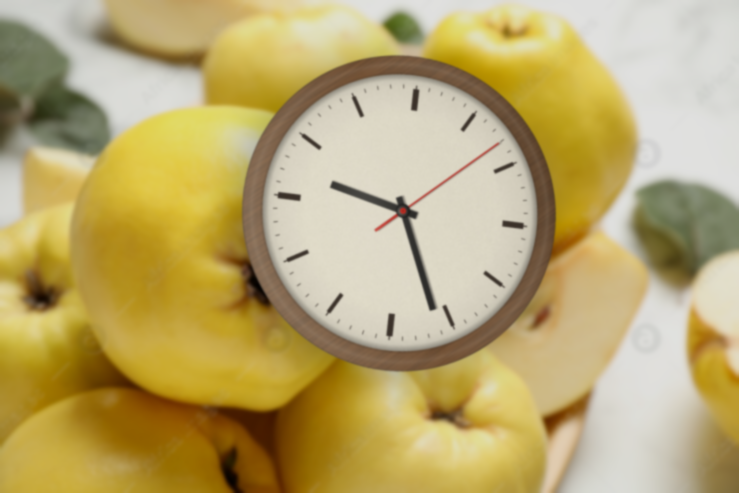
9:26:08
